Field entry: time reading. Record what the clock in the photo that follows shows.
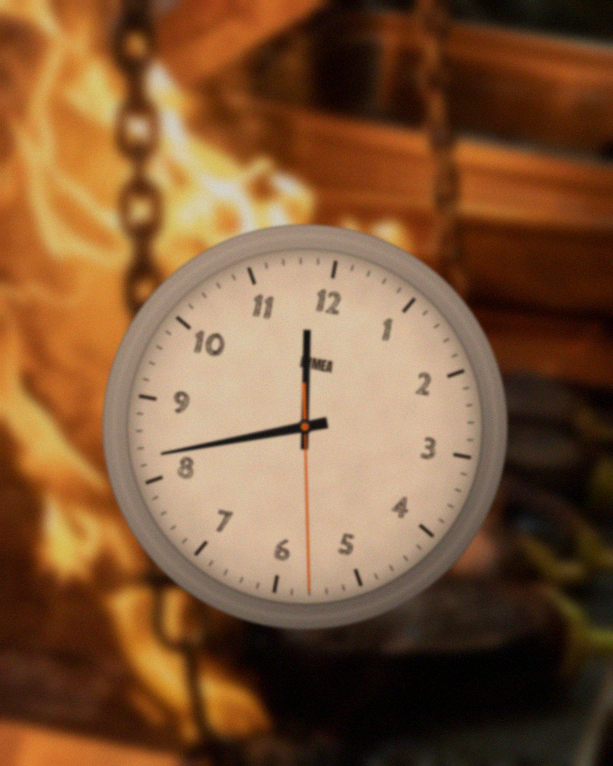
11:41:28
